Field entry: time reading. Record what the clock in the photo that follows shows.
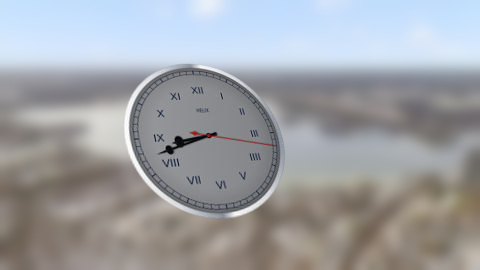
8:42:17
